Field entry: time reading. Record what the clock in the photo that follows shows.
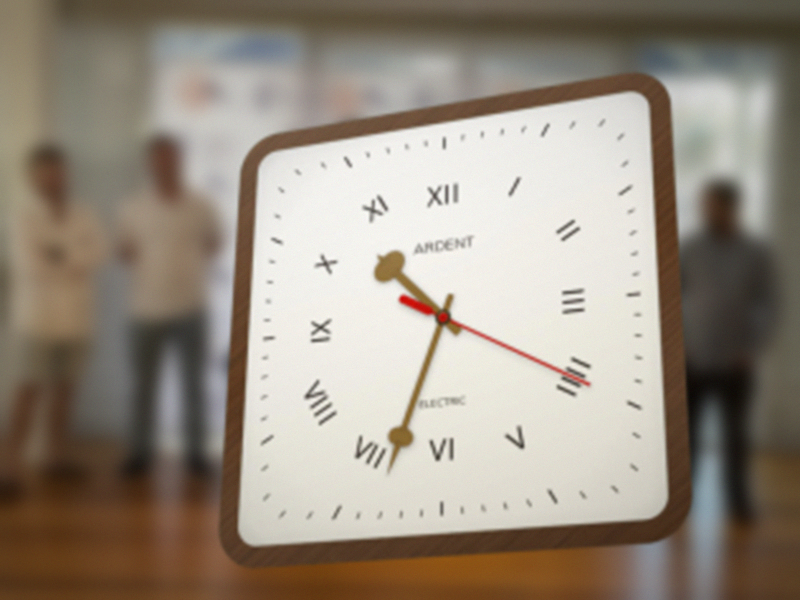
10:33:20
